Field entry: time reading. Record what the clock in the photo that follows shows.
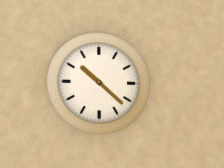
10:22
